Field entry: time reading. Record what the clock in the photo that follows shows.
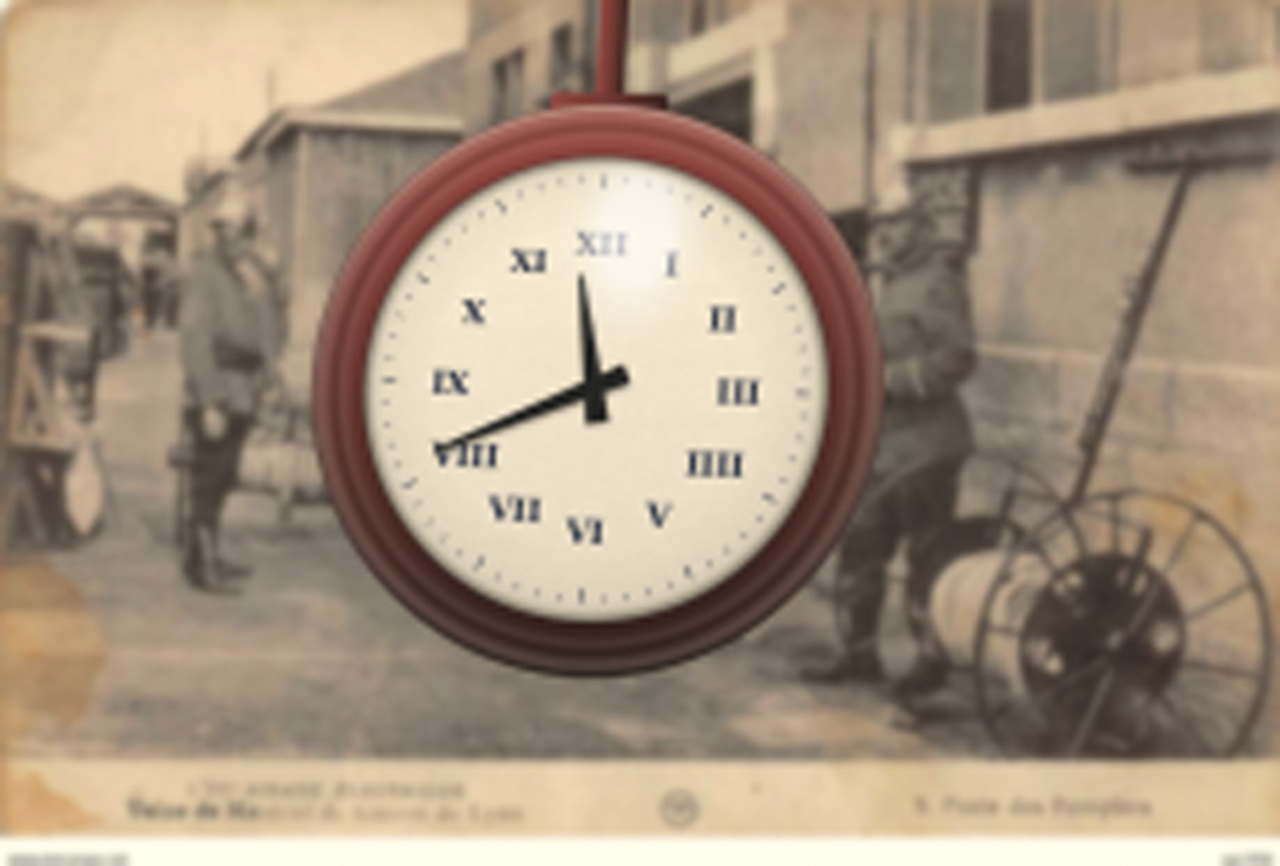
11:41
